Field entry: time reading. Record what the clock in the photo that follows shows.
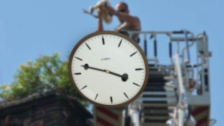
3:48
